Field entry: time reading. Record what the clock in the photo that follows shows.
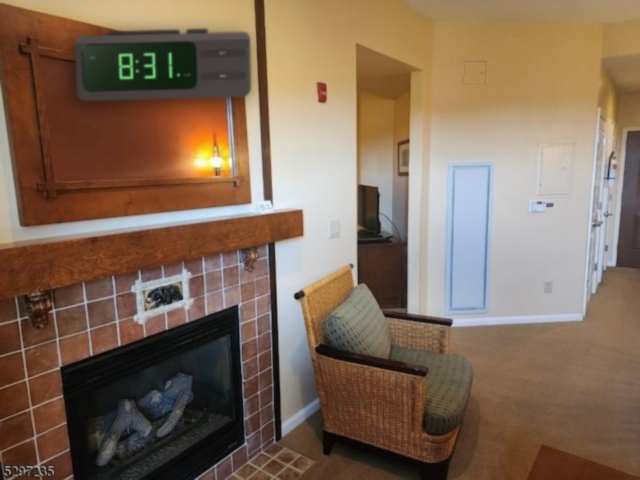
8:31
